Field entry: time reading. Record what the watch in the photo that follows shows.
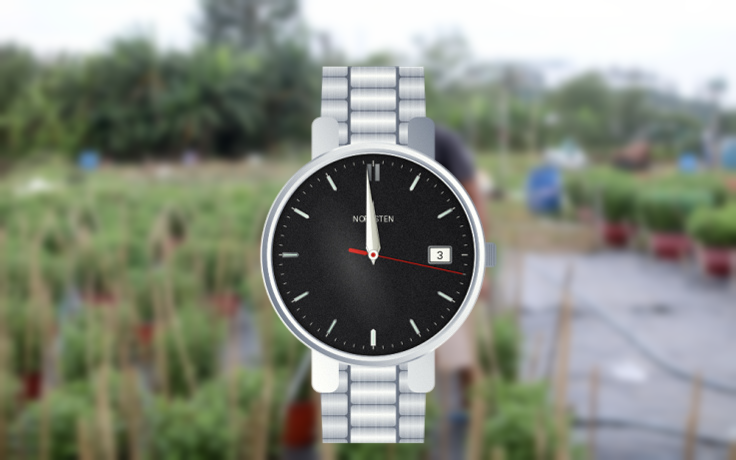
11:59:17
